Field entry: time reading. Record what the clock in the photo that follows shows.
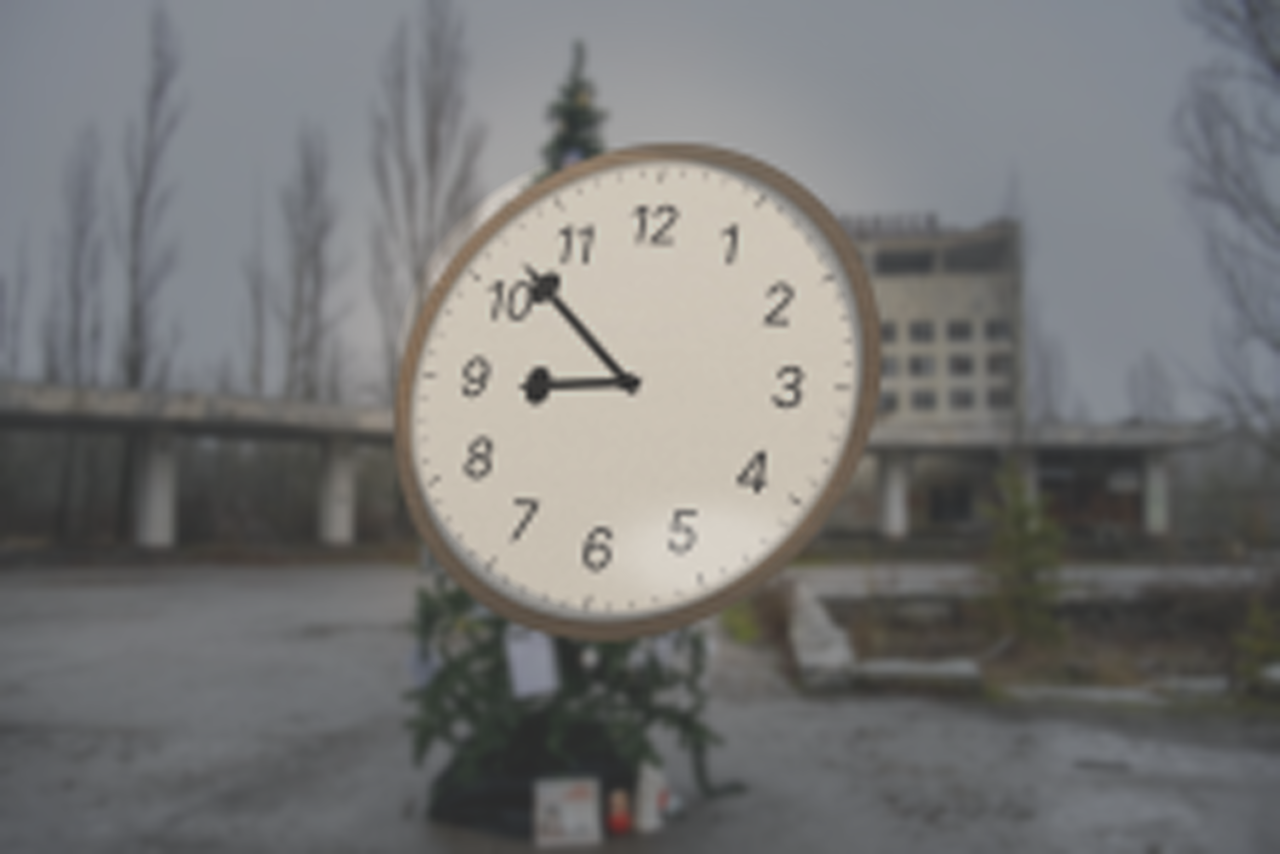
8:52
